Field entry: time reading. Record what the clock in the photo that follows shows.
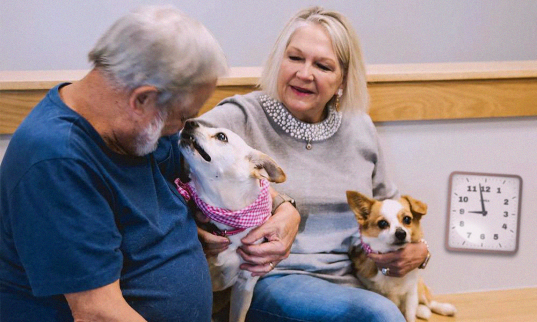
8:58
